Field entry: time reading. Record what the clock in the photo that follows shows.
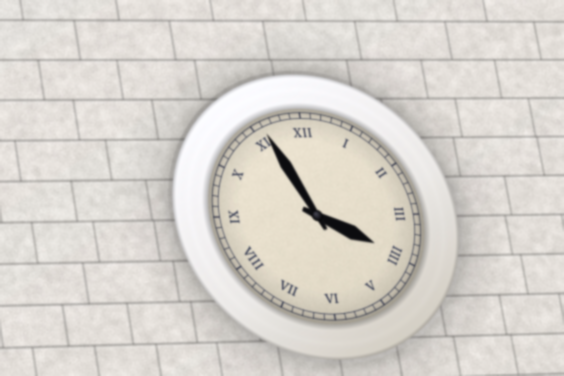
3:56
